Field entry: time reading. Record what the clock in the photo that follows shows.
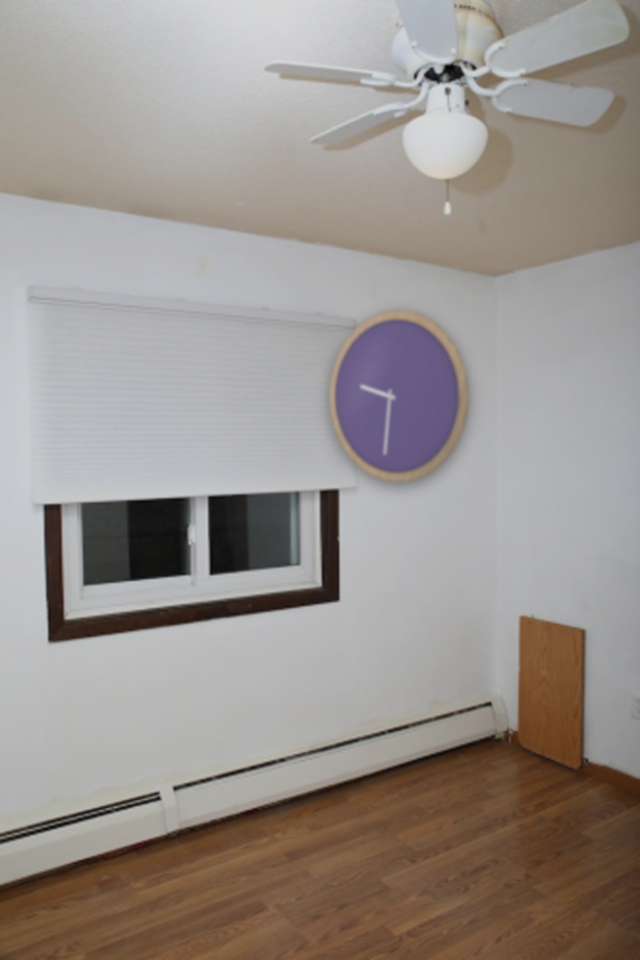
9:31
